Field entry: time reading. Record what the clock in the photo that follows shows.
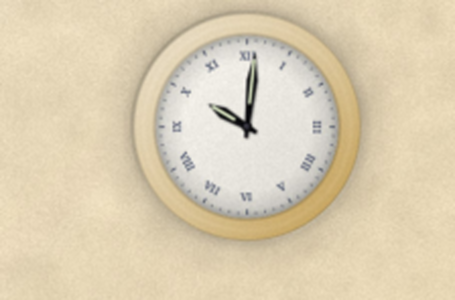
10:01
